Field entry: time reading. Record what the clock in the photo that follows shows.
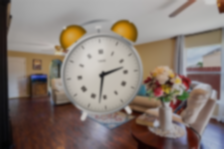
2:32
